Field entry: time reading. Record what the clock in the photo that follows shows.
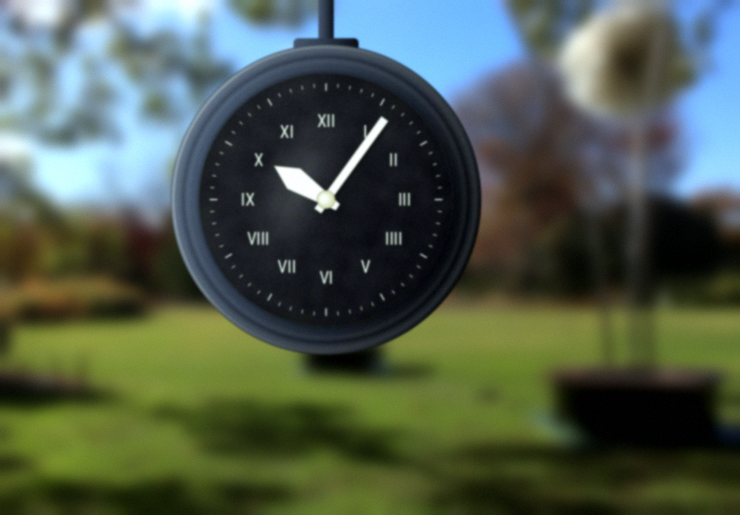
10:06
